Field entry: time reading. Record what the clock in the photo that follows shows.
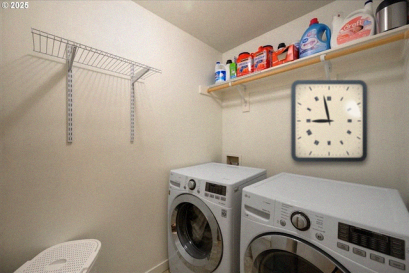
8:58
